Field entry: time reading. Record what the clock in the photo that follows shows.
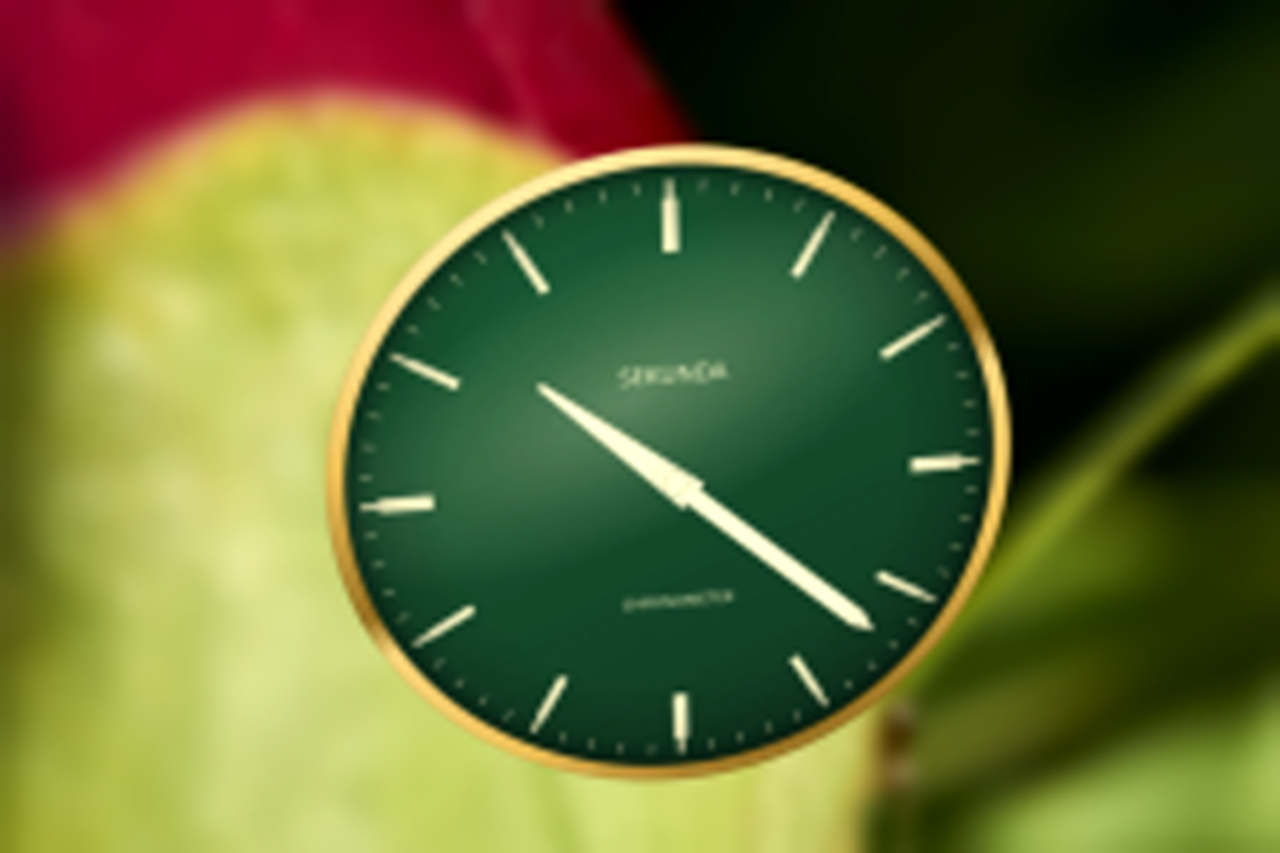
10:22
